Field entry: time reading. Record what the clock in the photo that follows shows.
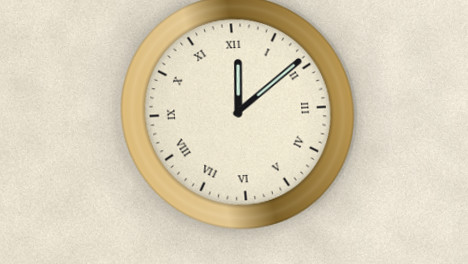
12:09
